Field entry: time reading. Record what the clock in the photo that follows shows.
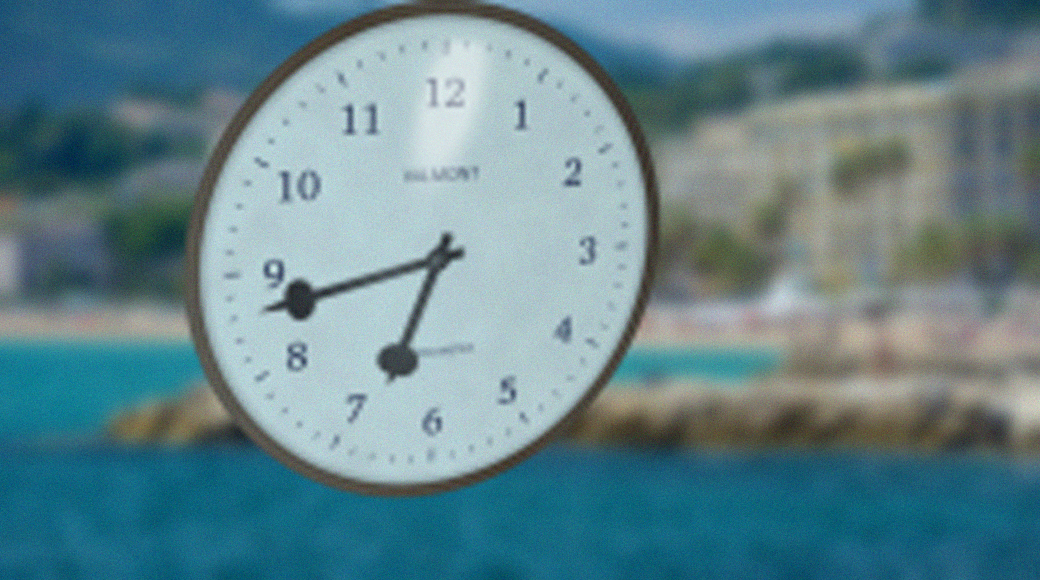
6:43
